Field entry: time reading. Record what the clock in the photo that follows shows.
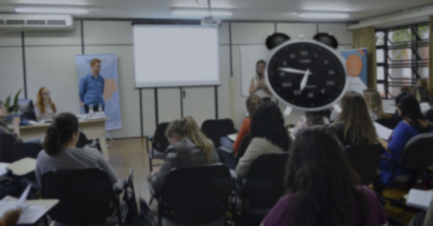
6:47
